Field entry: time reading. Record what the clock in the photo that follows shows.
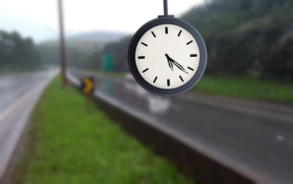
5:22
